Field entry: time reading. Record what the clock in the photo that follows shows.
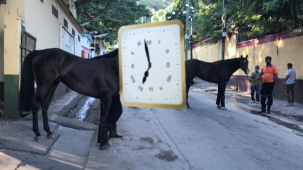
6:58
